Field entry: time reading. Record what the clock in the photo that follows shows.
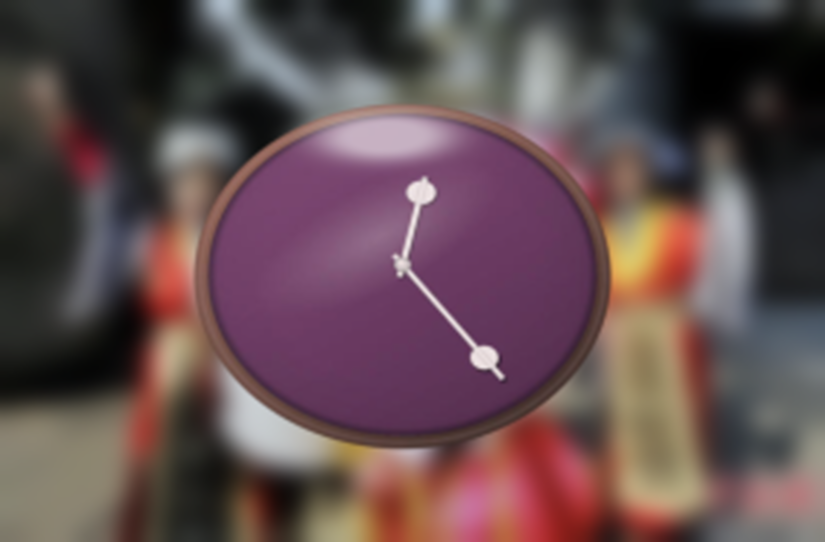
12:24
